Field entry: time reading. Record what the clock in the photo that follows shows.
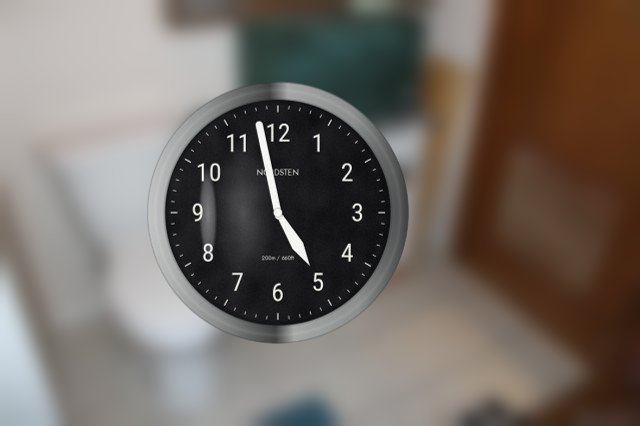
4:58
